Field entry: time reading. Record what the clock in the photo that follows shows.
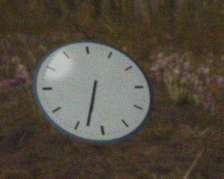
6:33
